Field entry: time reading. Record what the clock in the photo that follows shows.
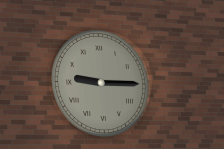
9:15
